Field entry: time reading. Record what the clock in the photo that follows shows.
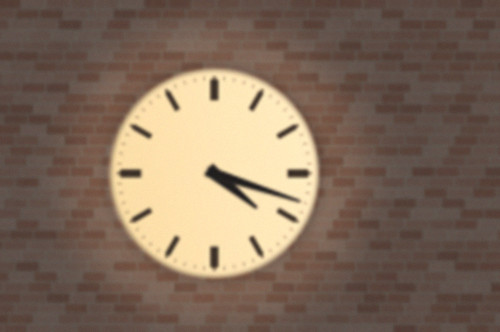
4:18
